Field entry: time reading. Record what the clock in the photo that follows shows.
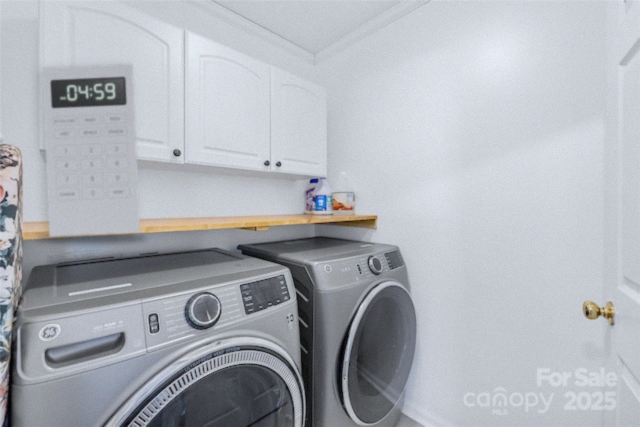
4:59
